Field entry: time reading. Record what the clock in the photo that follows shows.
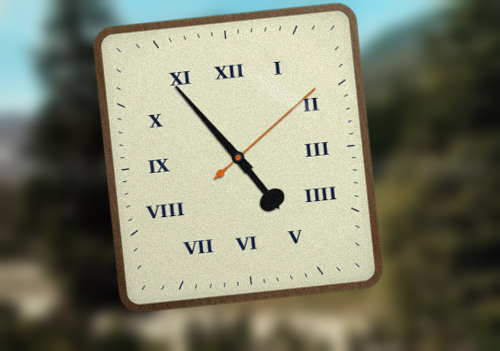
4:54:09
